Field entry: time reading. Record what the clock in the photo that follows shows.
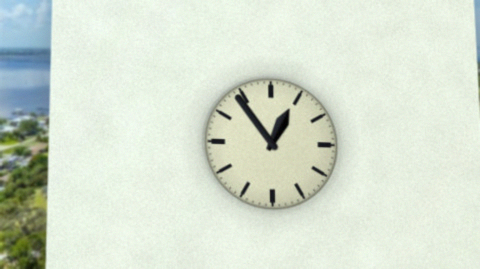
12:54
